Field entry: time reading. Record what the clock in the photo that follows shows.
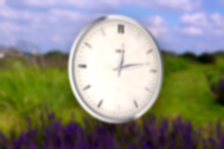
12:13
